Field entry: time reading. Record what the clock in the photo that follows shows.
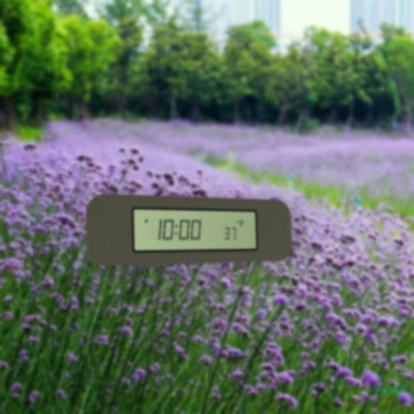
10:00
